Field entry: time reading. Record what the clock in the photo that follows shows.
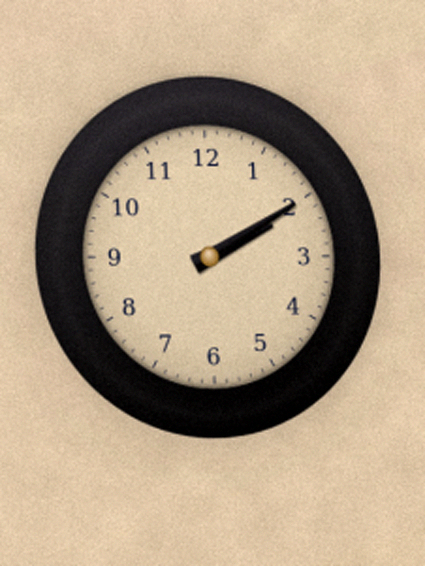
2:10
